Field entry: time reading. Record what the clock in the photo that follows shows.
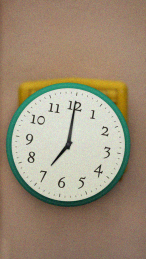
7:00
